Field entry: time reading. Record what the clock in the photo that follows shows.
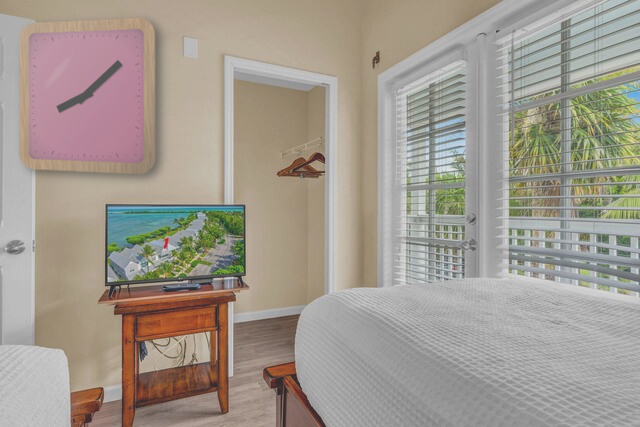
8:08
